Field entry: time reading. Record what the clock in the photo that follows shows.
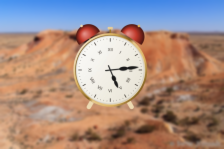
5:14
